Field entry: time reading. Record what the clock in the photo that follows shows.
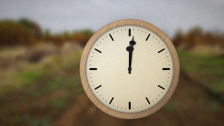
12:01
